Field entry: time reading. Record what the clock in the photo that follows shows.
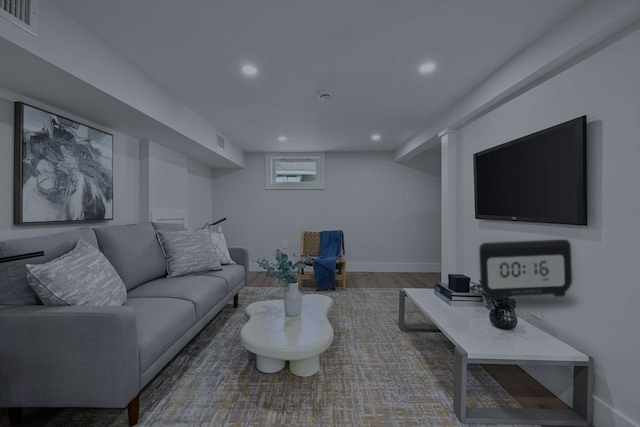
0:16
